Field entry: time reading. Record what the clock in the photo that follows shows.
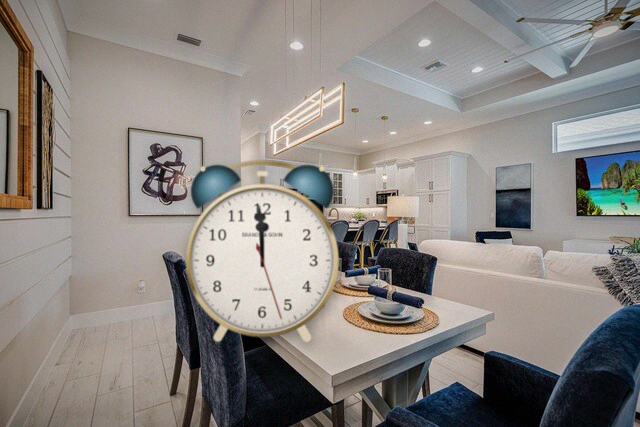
11:59:27
